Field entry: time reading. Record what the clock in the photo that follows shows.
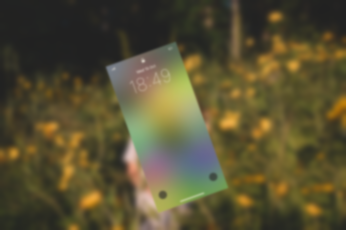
18:49
